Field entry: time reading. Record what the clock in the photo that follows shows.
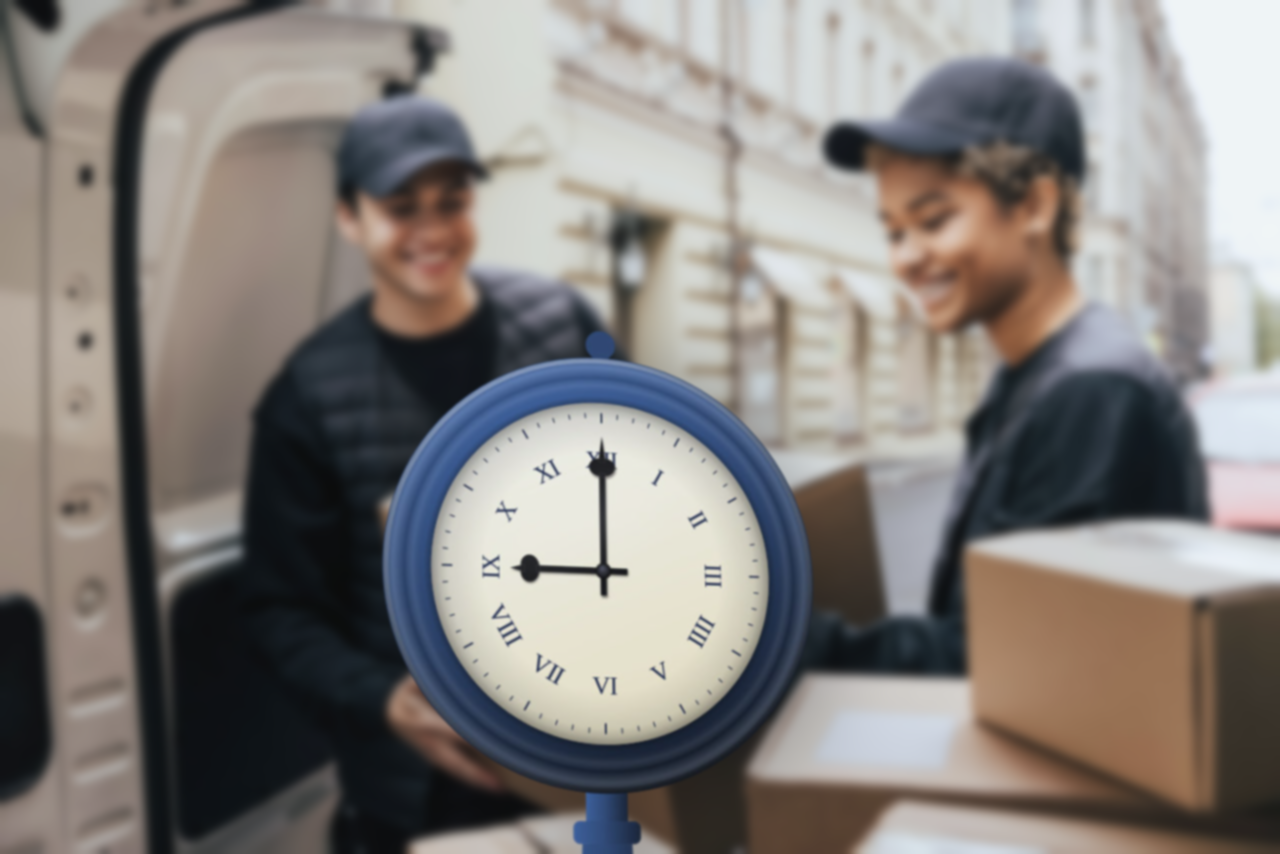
9:00
